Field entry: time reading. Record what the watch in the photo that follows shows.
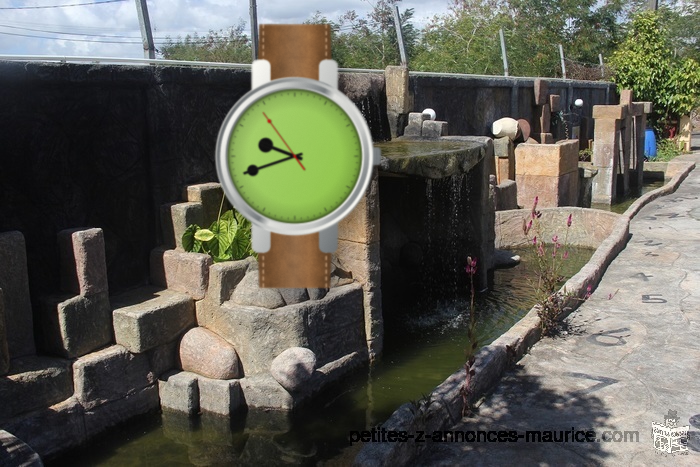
9:41:54
